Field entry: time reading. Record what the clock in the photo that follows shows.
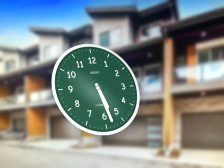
5:28
